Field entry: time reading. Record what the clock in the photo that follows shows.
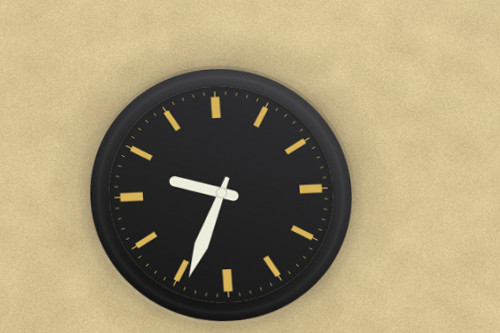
9:34
